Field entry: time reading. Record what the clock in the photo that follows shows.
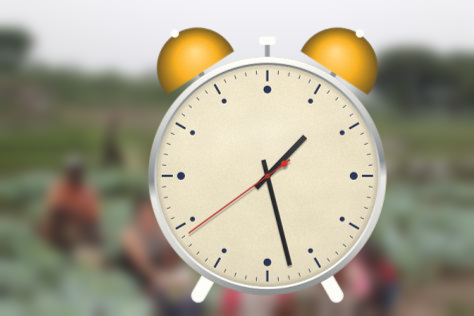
1:27:39
